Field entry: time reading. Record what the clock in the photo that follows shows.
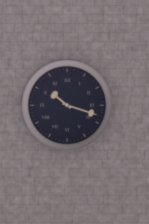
10:18
